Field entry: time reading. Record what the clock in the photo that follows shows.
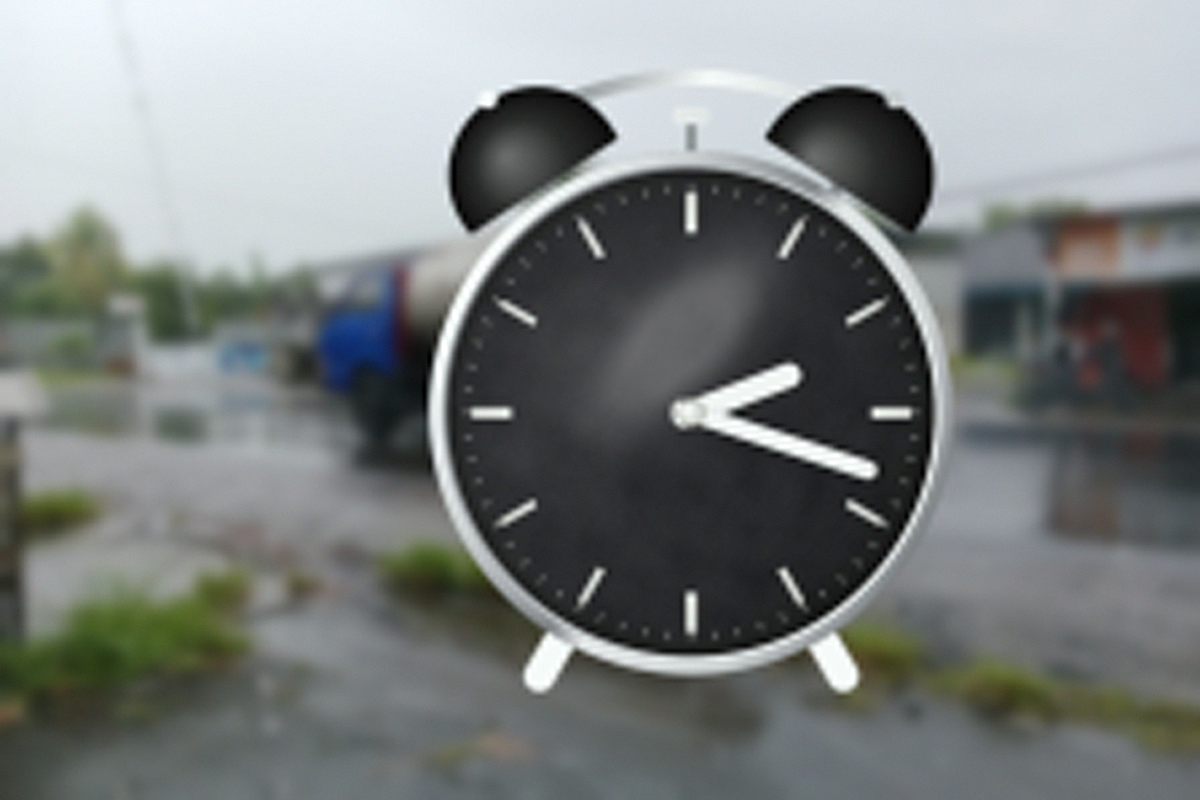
2:18
